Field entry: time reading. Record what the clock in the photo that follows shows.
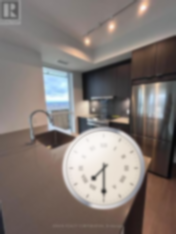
7:30
